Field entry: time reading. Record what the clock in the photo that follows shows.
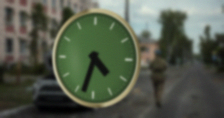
4:33
